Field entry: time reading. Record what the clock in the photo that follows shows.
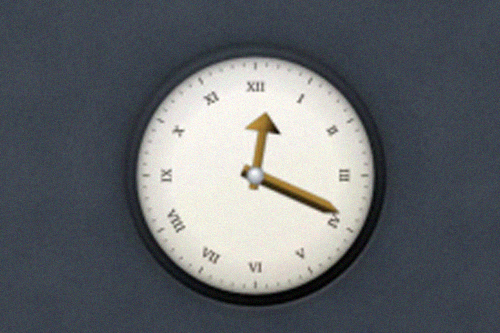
12:19
